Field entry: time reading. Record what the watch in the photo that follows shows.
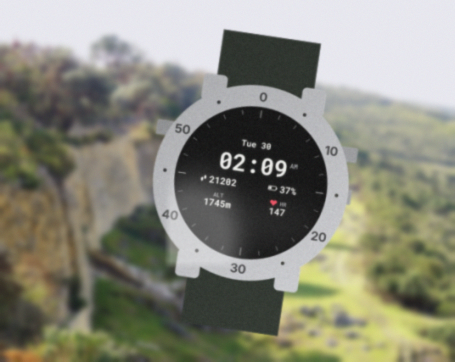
2:09
